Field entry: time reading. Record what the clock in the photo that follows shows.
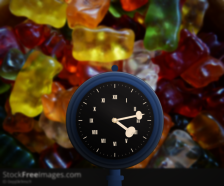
4:13
